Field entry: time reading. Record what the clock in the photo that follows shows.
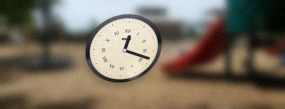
12:18
